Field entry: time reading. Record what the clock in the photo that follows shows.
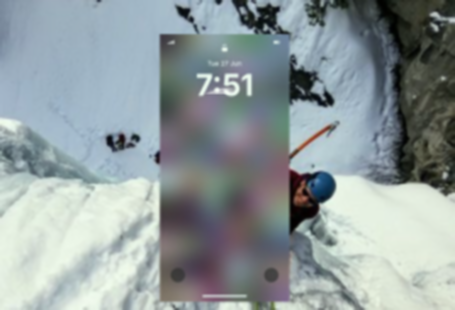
7:51
